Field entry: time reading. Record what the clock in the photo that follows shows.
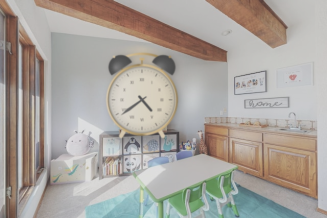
4:39
